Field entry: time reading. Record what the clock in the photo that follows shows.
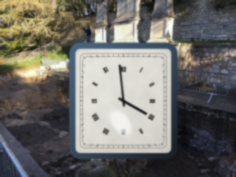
3:59
